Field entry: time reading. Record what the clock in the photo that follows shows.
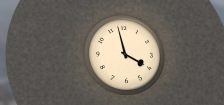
3:58
